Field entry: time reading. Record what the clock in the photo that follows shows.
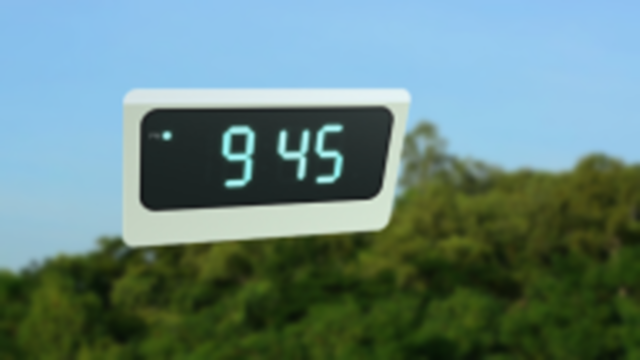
9:45
